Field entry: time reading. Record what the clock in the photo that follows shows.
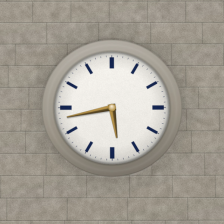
5:43
